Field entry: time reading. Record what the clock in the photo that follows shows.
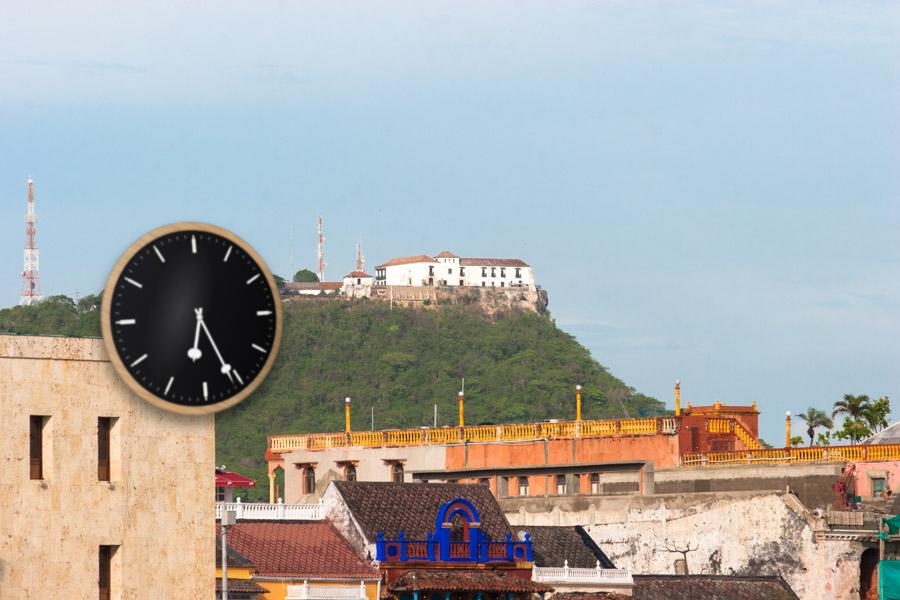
6:26
